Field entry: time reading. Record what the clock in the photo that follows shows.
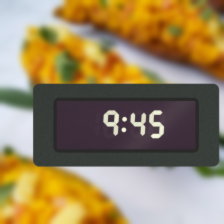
9:45
